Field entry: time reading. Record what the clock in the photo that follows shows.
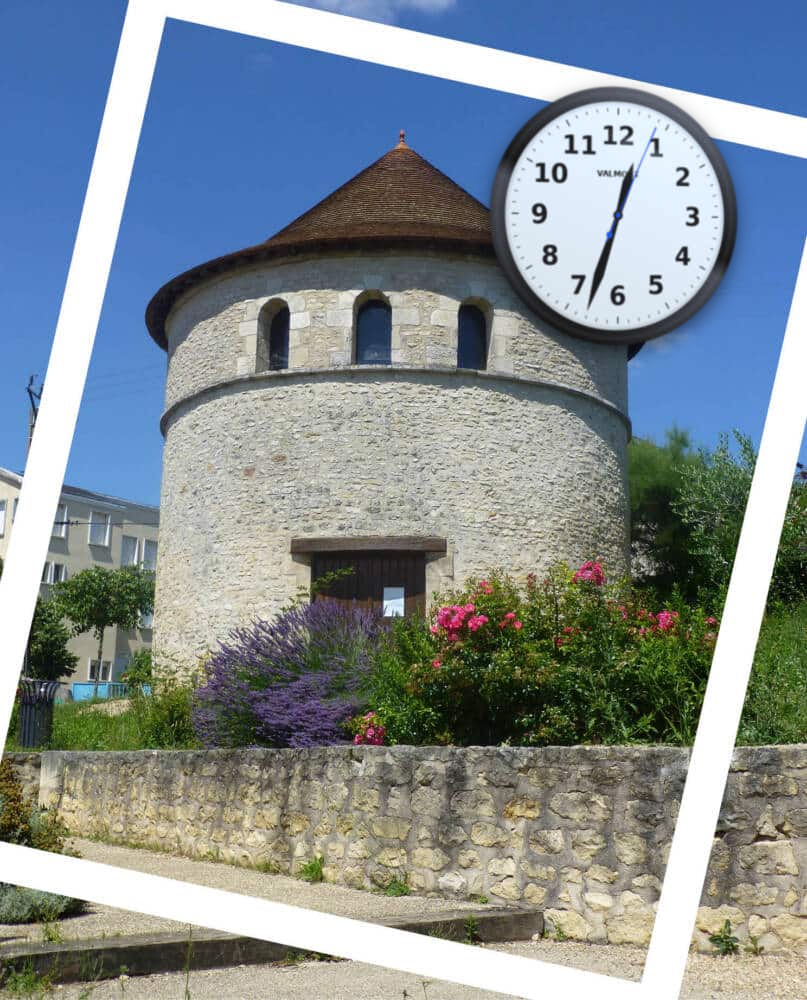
12:33:04
